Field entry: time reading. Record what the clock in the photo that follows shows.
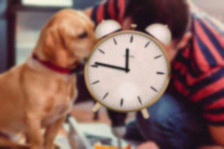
11:46
